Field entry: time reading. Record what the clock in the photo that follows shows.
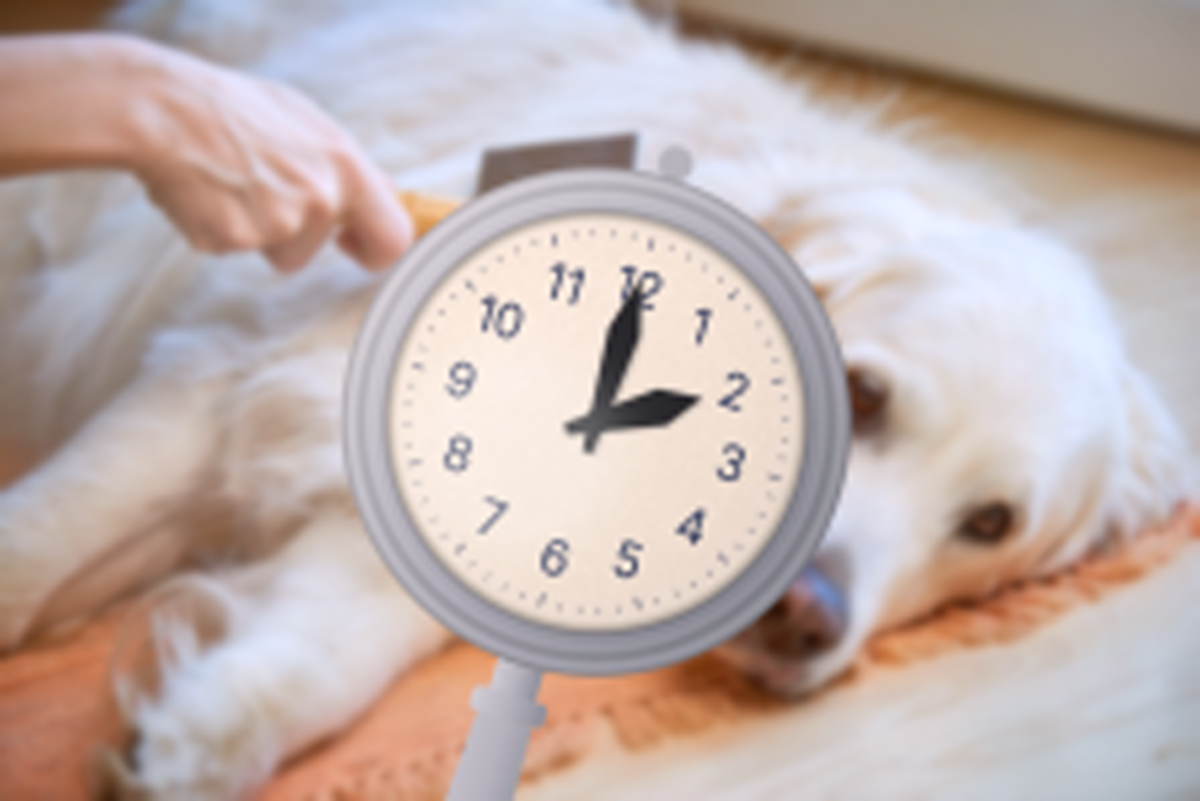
2:00
